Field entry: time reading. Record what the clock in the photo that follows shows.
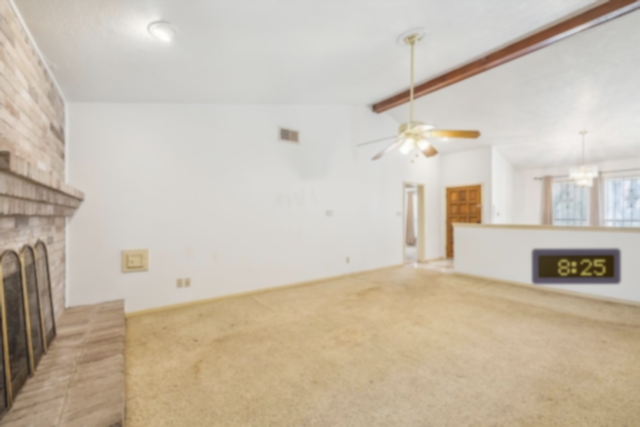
8:25
